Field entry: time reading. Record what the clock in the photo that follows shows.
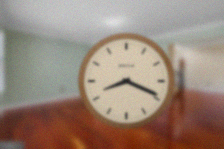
8:19
